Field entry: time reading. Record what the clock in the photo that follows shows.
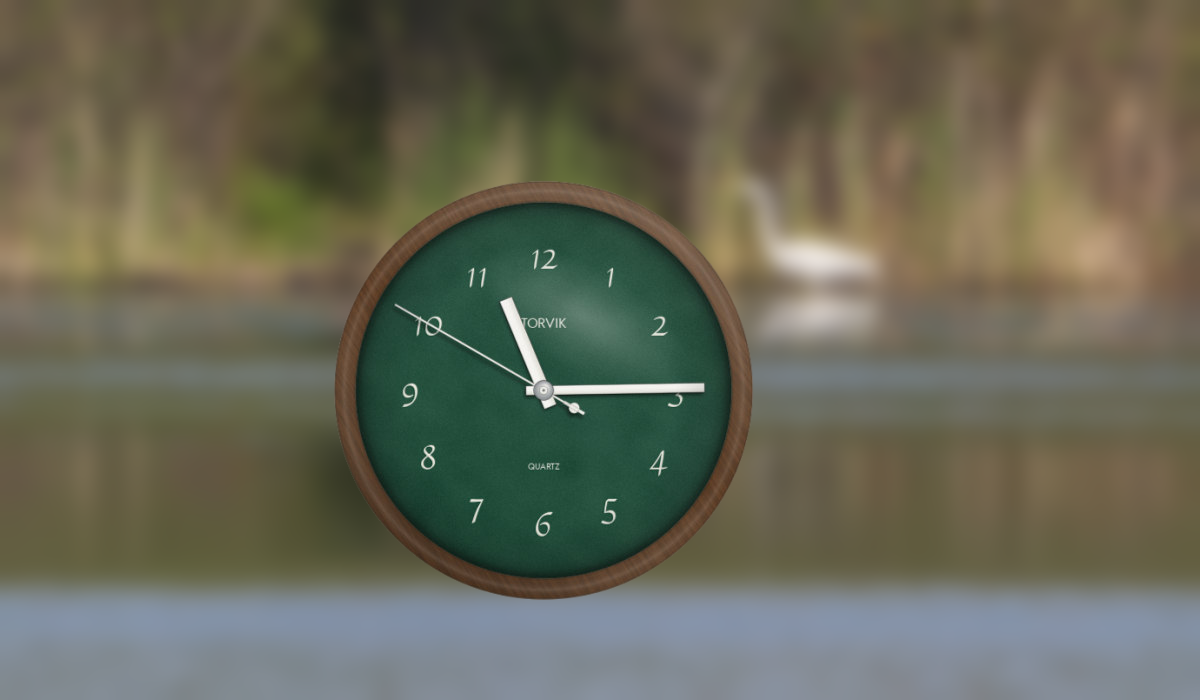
11:14:50
